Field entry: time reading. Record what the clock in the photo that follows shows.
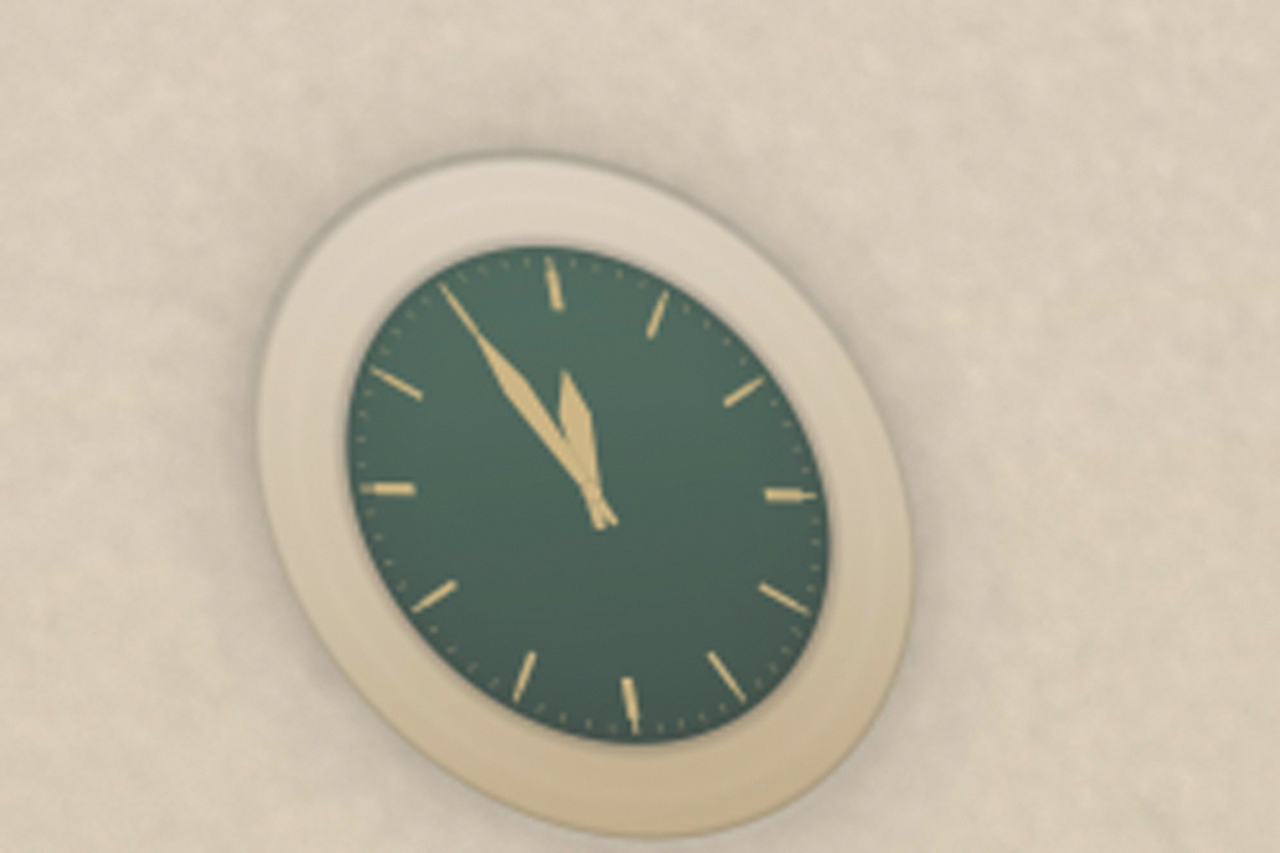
11:55
